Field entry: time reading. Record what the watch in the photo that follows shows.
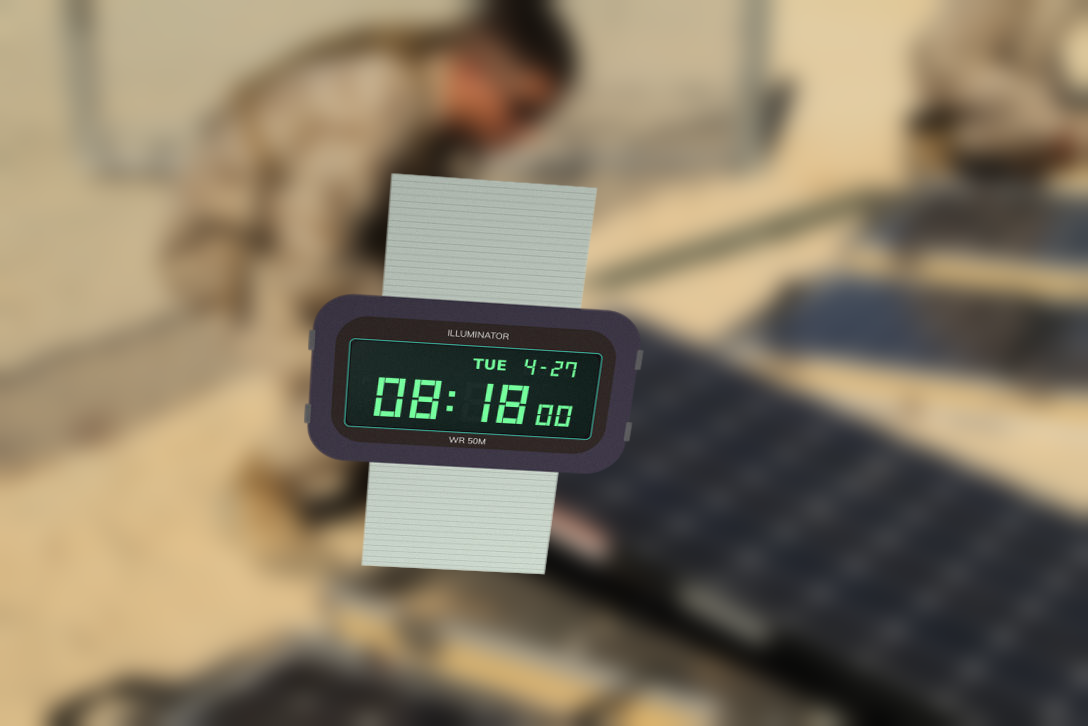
8:18:00
